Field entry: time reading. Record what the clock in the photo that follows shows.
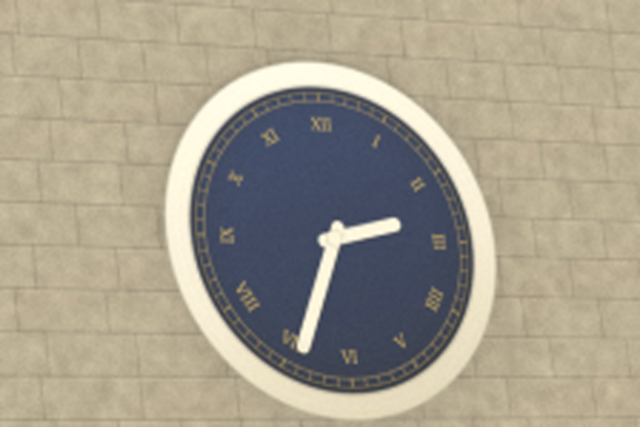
2:34
